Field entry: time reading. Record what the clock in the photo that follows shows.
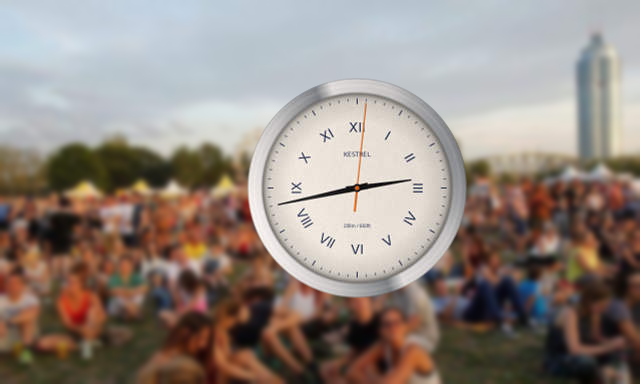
2:43:01
